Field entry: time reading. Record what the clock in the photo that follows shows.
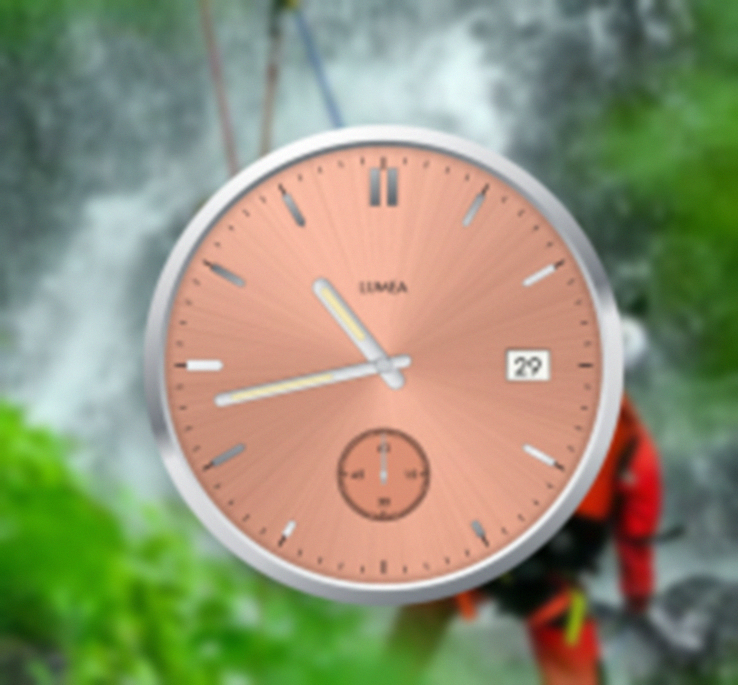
10:43
